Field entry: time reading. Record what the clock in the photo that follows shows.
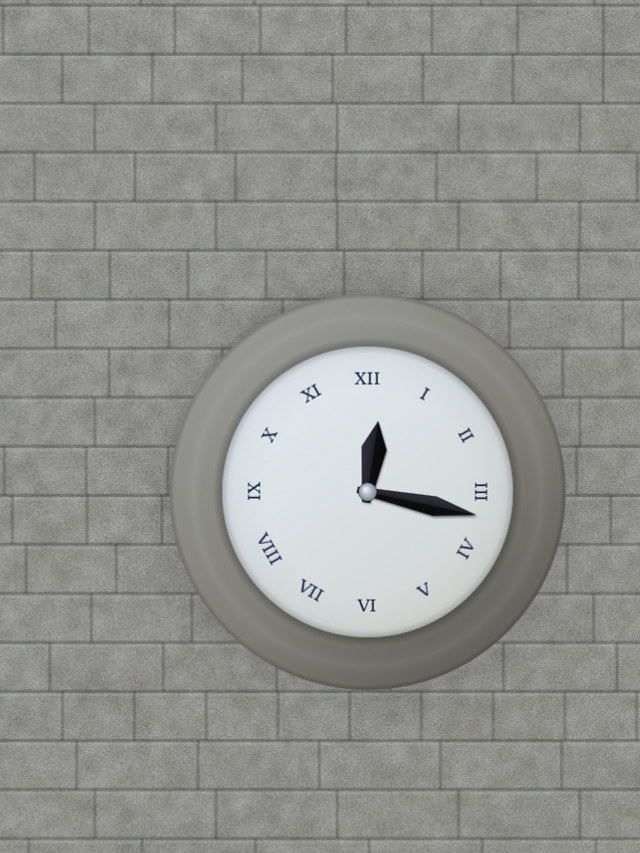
12:17
